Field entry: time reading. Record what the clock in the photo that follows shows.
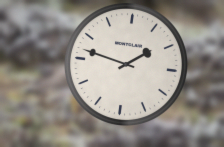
1:47
